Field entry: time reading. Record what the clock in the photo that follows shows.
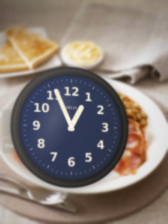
12:56
